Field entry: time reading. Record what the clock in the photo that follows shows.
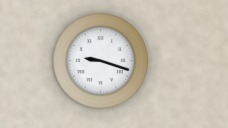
9:18
